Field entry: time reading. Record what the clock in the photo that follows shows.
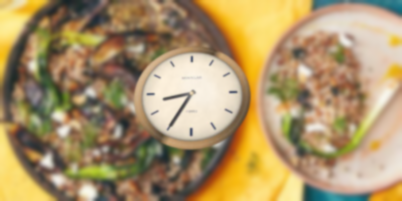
8:35
